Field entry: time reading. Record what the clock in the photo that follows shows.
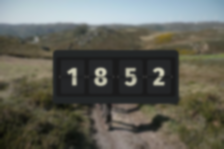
18:52
